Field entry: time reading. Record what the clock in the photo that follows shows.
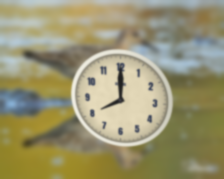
8:00
